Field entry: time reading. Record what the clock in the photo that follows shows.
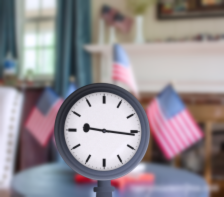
9:16
